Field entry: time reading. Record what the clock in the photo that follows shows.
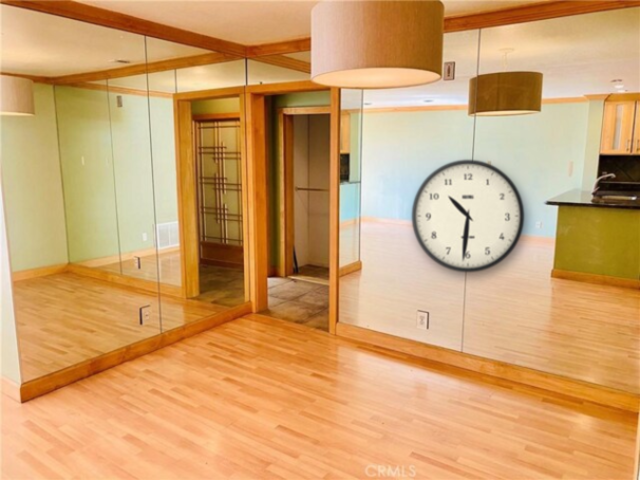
10:31
